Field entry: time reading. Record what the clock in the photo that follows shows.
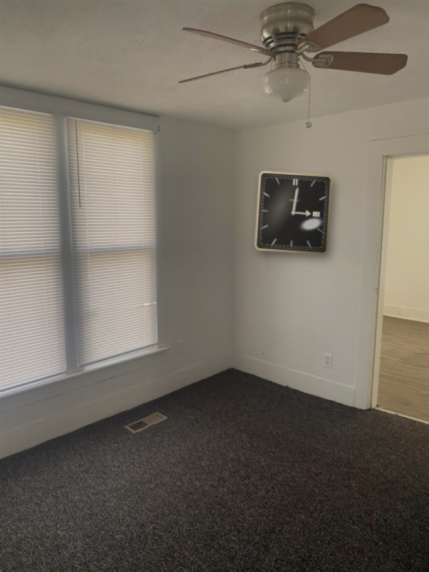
3:01
